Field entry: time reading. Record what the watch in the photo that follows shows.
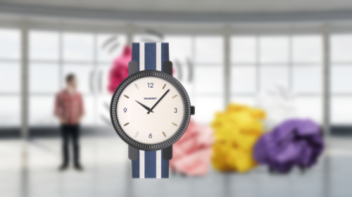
10:07
